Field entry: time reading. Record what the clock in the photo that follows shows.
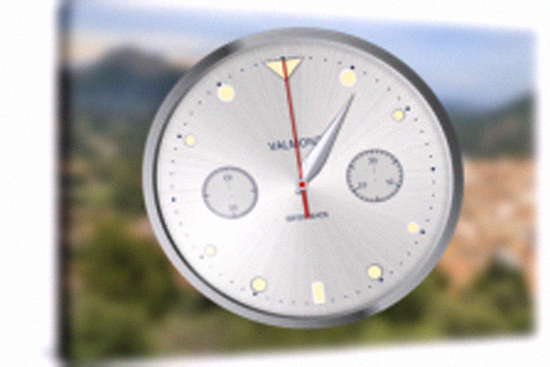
1:06
